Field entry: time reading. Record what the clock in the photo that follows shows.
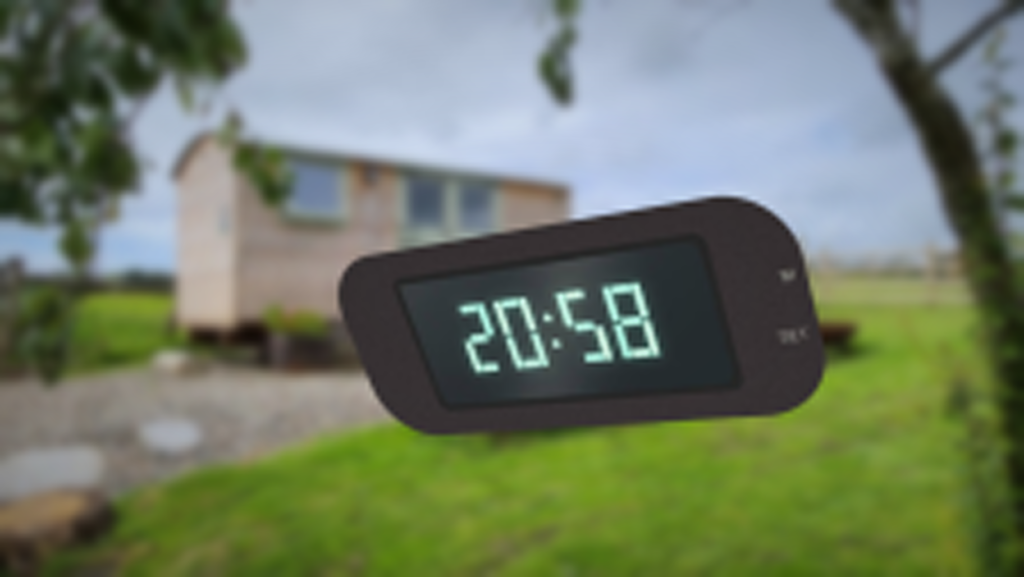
20:58
